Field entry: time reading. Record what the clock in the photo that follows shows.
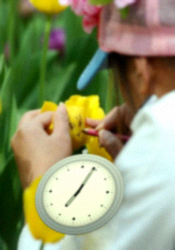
7:04
